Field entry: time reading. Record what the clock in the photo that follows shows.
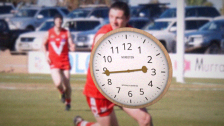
2:44
